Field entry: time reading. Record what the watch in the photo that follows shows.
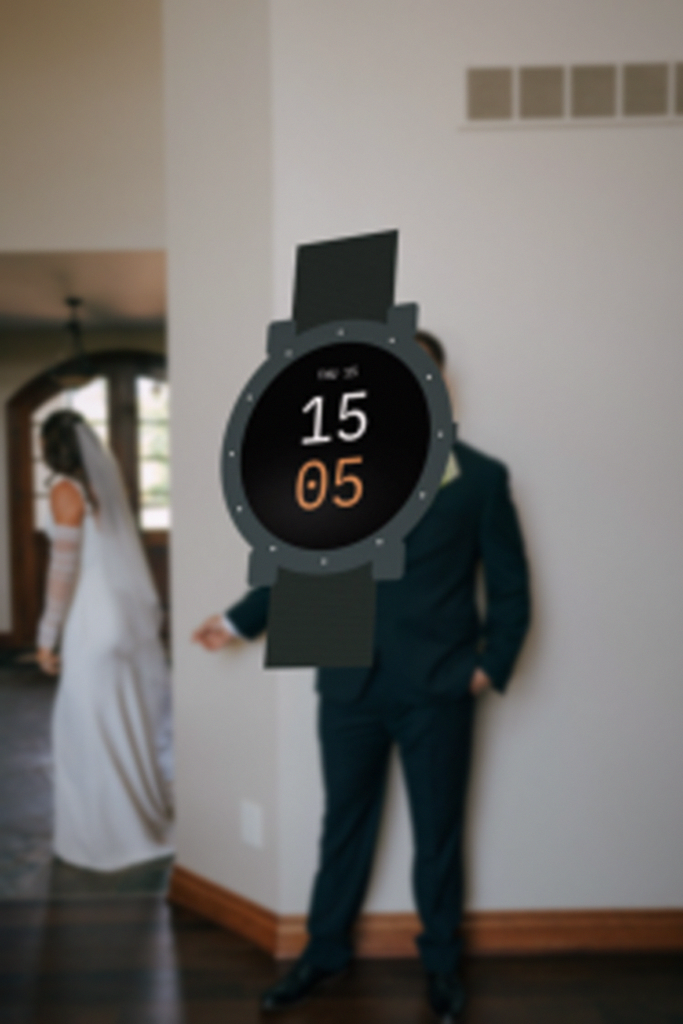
15:05
